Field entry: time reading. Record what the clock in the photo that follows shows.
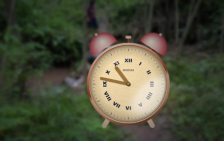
10:47
